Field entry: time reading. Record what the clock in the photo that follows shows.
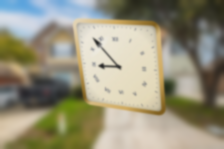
8:53
